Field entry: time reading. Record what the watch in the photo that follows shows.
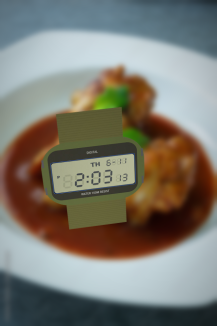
2:03:13
